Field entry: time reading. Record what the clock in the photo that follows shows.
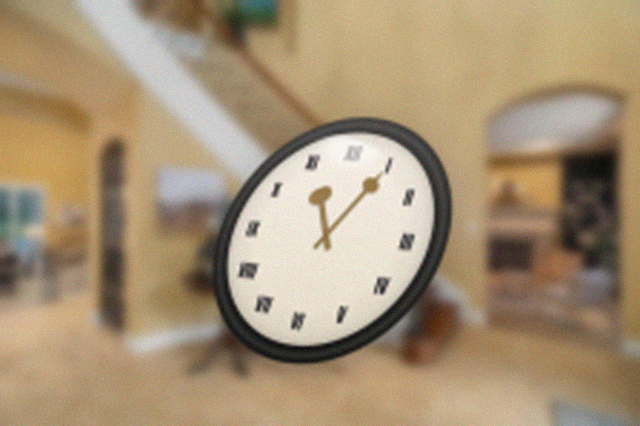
11:05
